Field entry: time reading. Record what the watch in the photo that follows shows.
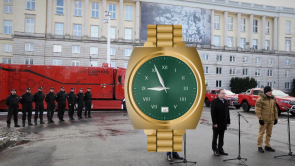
8:56
